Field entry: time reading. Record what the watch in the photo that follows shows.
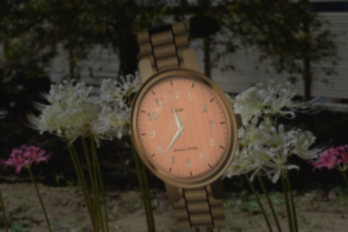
11:38
